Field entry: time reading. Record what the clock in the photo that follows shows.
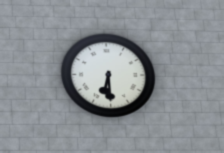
6:30
